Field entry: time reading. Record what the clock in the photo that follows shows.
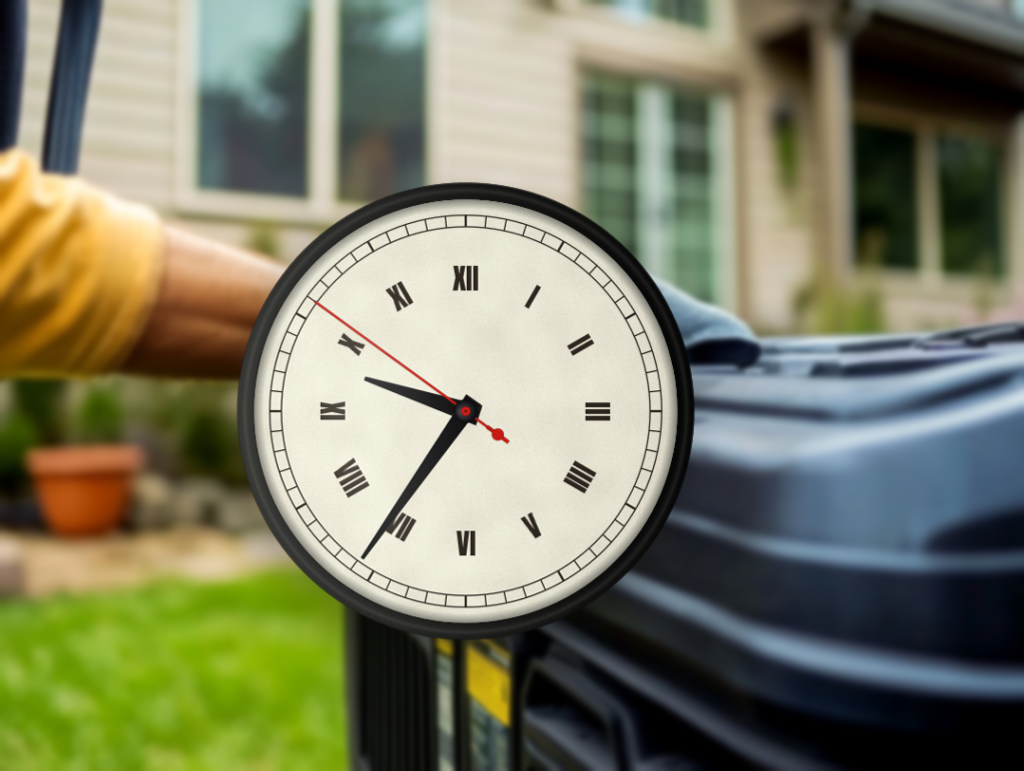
9:35:51
